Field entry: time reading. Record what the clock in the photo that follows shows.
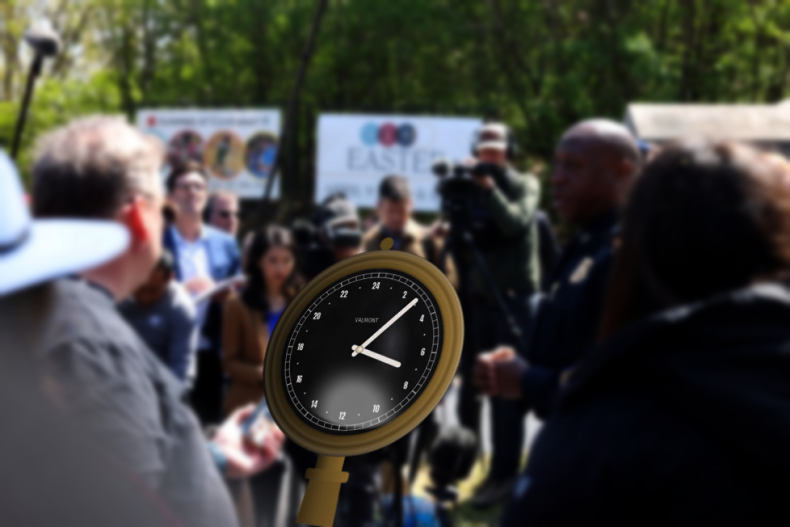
7:07
